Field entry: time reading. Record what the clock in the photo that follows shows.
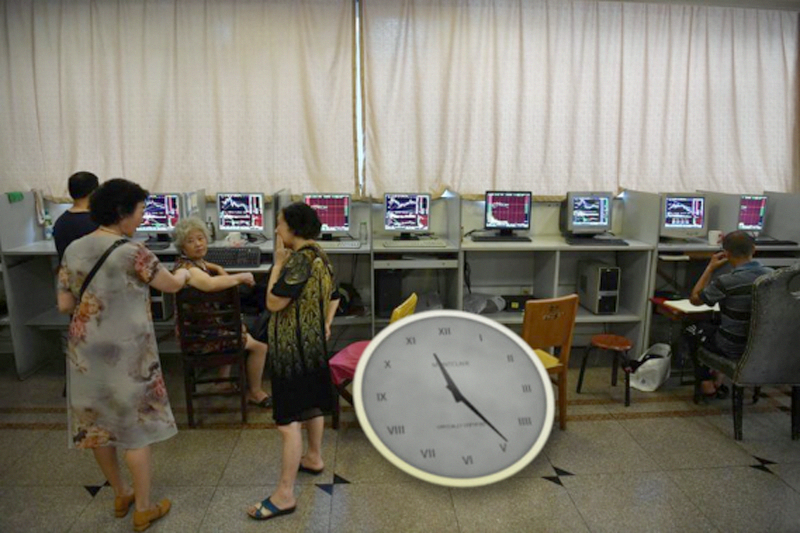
11:24
